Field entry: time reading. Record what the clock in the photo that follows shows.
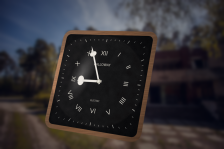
8:56
